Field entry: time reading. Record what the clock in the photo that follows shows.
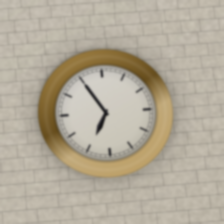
6:55
